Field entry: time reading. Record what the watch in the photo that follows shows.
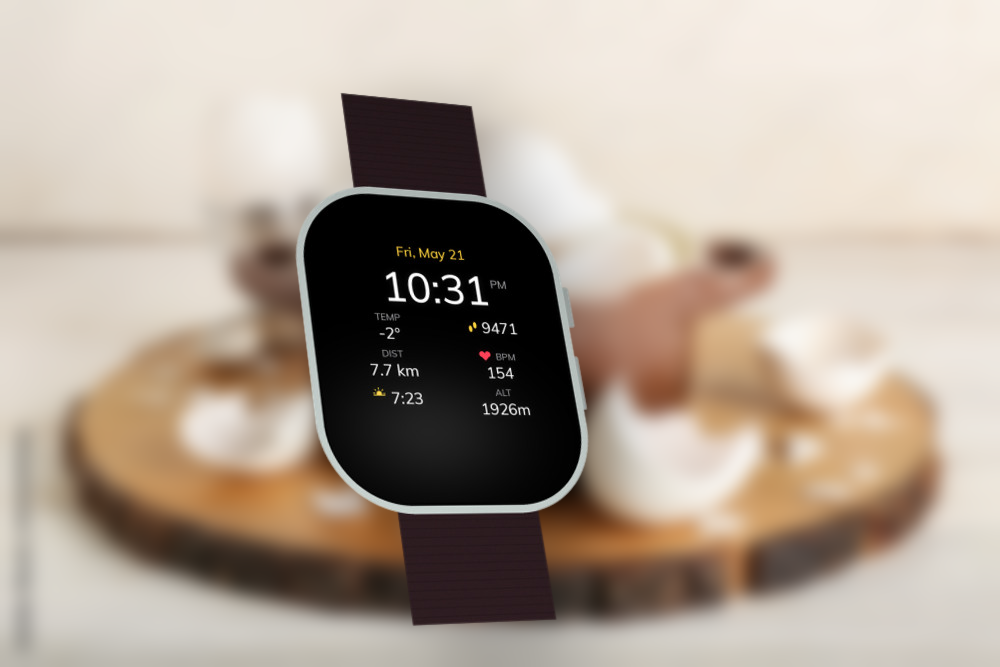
10:31
